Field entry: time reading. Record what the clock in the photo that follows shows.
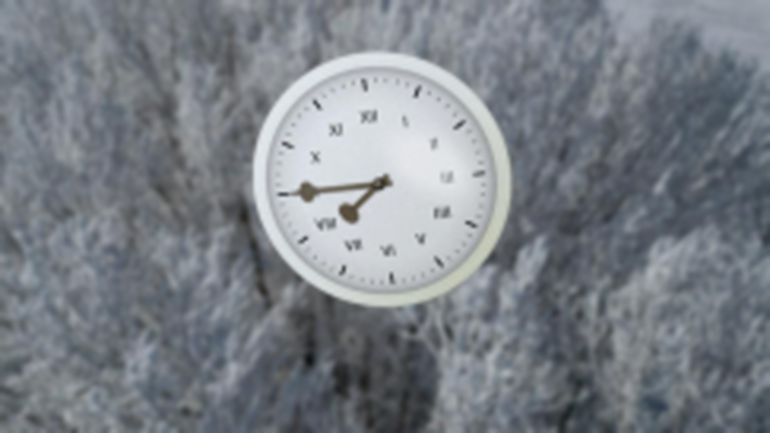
7:45
